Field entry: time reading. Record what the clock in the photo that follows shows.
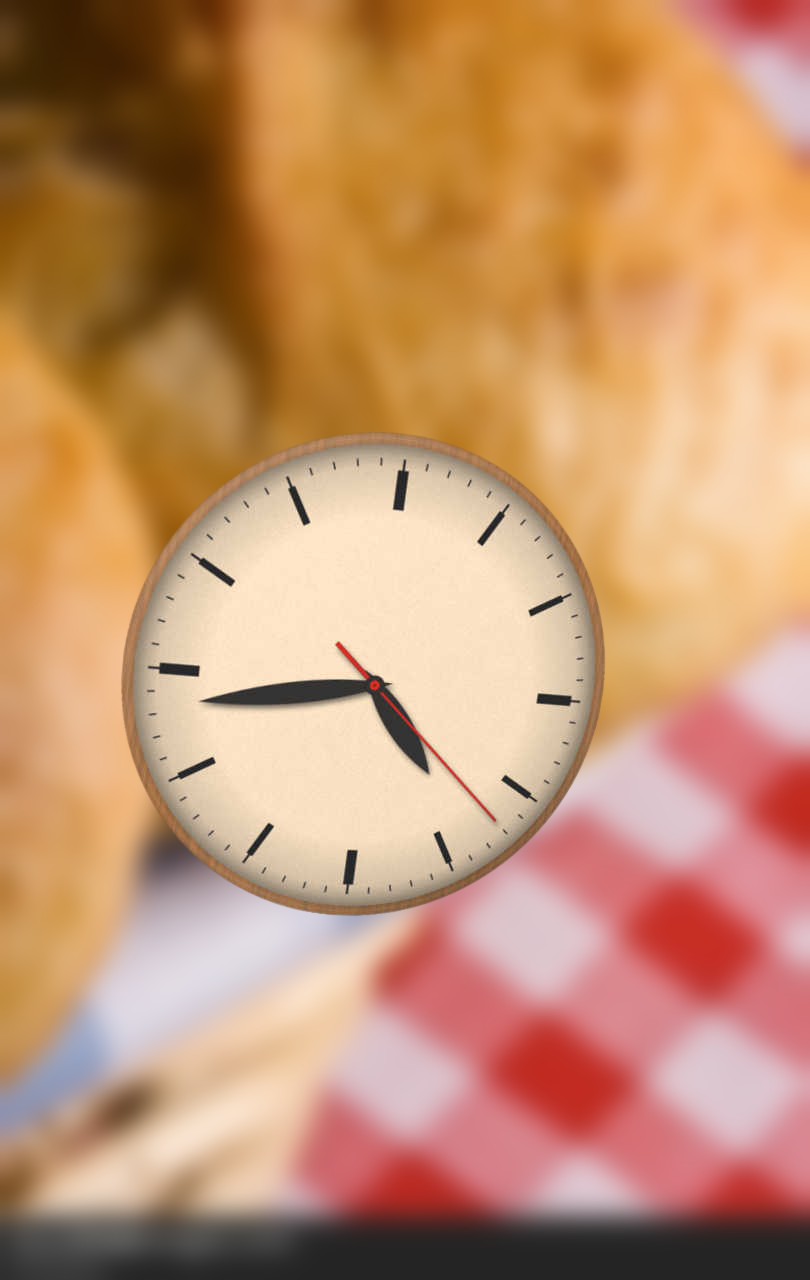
4:43:22
